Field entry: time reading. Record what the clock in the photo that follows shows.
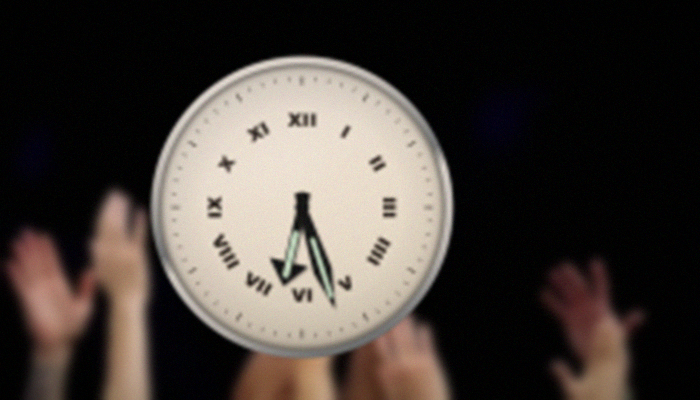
6:27
